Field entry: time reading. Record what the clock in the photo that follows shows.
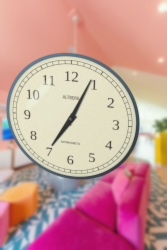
7:04
